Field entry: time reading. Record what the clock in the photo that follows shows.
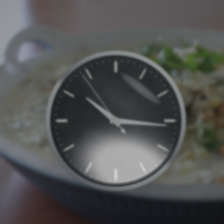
10:15:54
